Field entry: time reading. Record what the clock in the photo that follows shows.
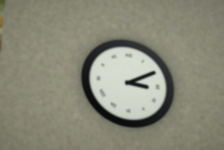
3:10
